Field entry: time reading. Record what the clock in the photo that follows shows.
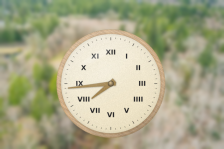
7:44
